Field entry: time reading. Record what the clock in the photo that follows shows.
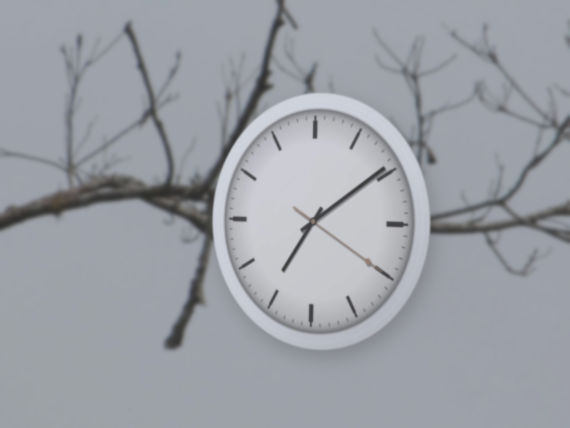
7:09:20
